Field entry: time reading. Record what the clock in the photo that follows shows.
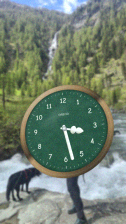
3:28
